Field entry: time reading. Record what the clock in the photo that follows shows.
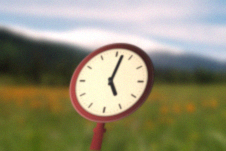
5:02
